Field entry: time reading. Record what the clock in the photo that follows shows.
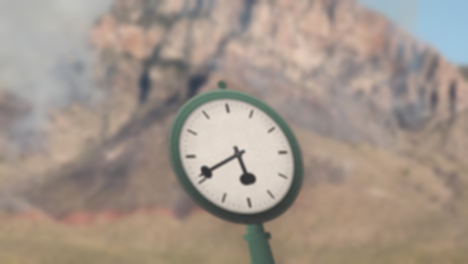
5:41
